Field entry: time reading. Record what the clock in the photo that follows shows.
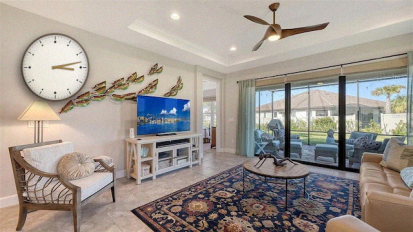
3:13
